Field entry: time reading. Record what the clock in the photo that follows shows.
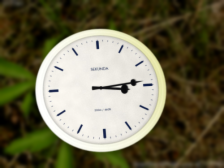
3:14
